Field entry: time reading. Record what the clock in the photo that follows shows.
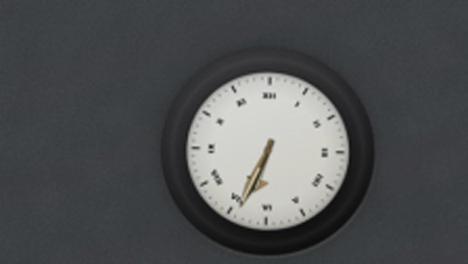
6:34
